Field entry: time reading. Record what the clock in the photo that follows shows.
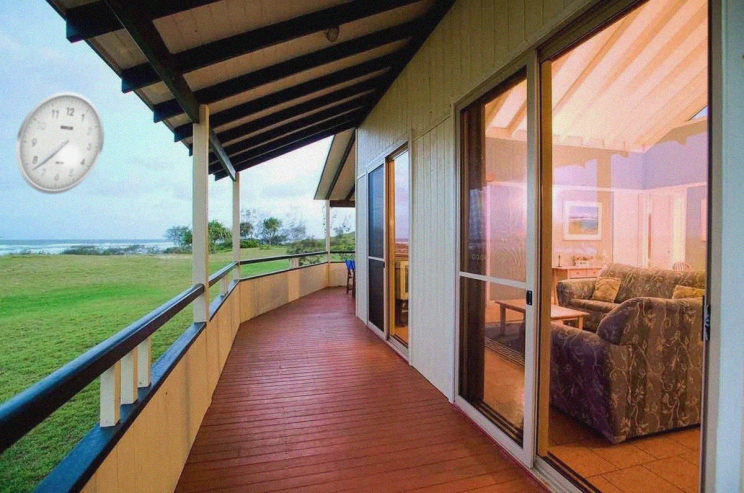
7:38
